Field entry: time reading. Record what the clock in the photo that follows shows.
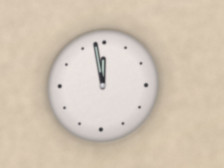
11:58
